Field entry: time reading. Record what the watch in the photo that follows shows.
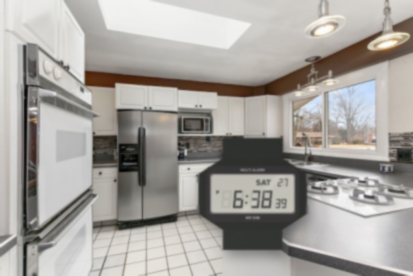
6:38
